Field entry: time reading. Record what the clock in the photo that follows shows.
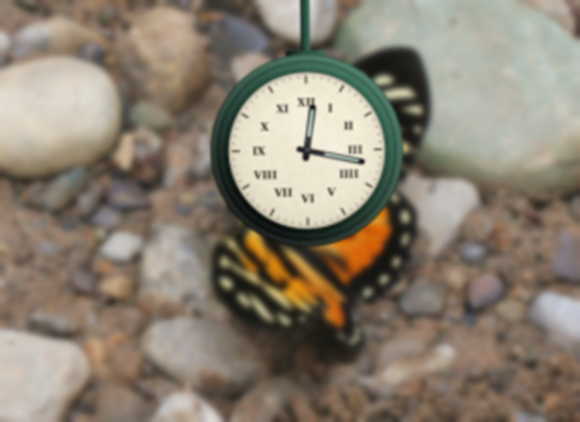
12:17
